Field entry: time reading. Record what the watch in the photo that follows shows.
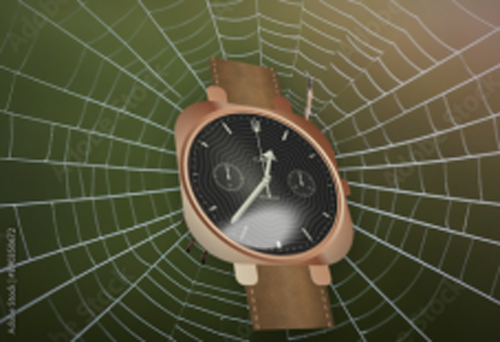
12:37
